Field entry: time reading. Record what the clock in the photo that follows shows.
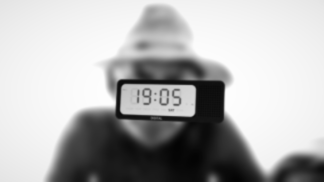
19:05
